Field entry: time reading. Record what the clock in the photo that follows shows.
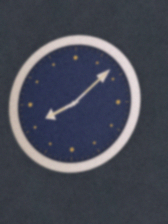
8:08
